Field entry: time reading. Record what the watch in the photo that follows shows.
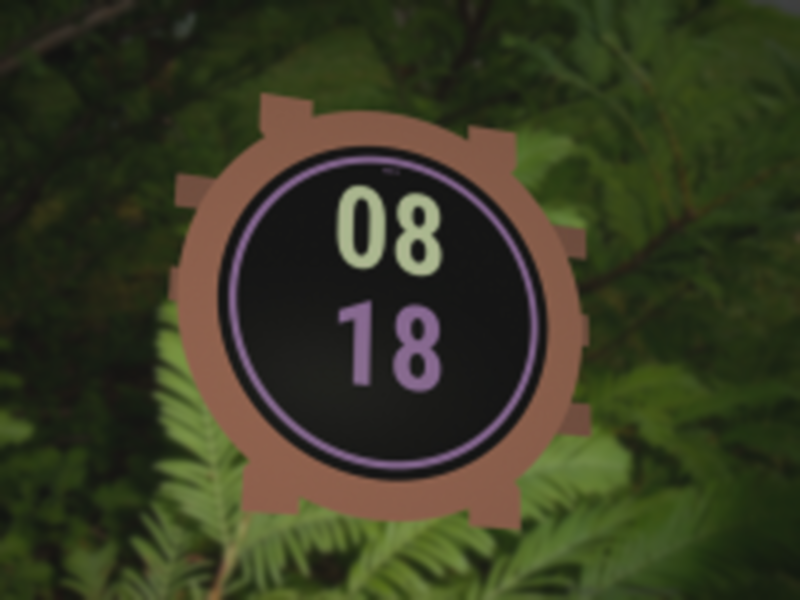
8:18
